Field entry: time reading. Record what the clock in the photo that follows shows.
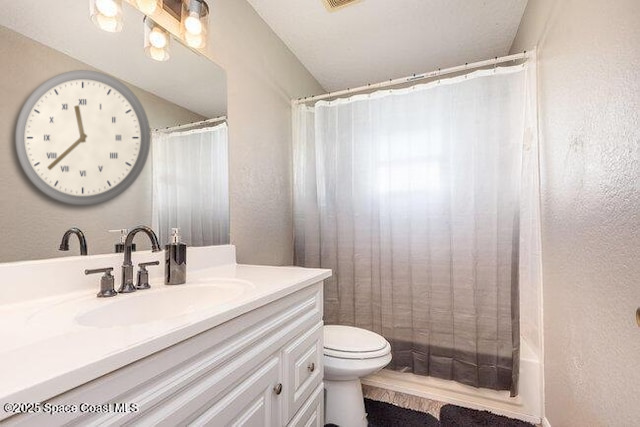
11:38
